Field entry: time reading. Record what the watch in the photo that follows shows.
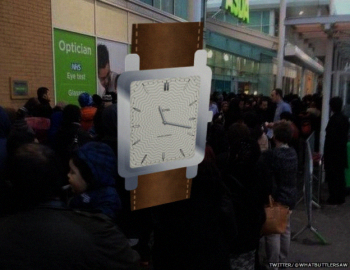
11:18
